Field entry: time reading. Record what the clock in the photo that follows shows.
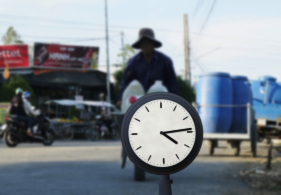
4:14
